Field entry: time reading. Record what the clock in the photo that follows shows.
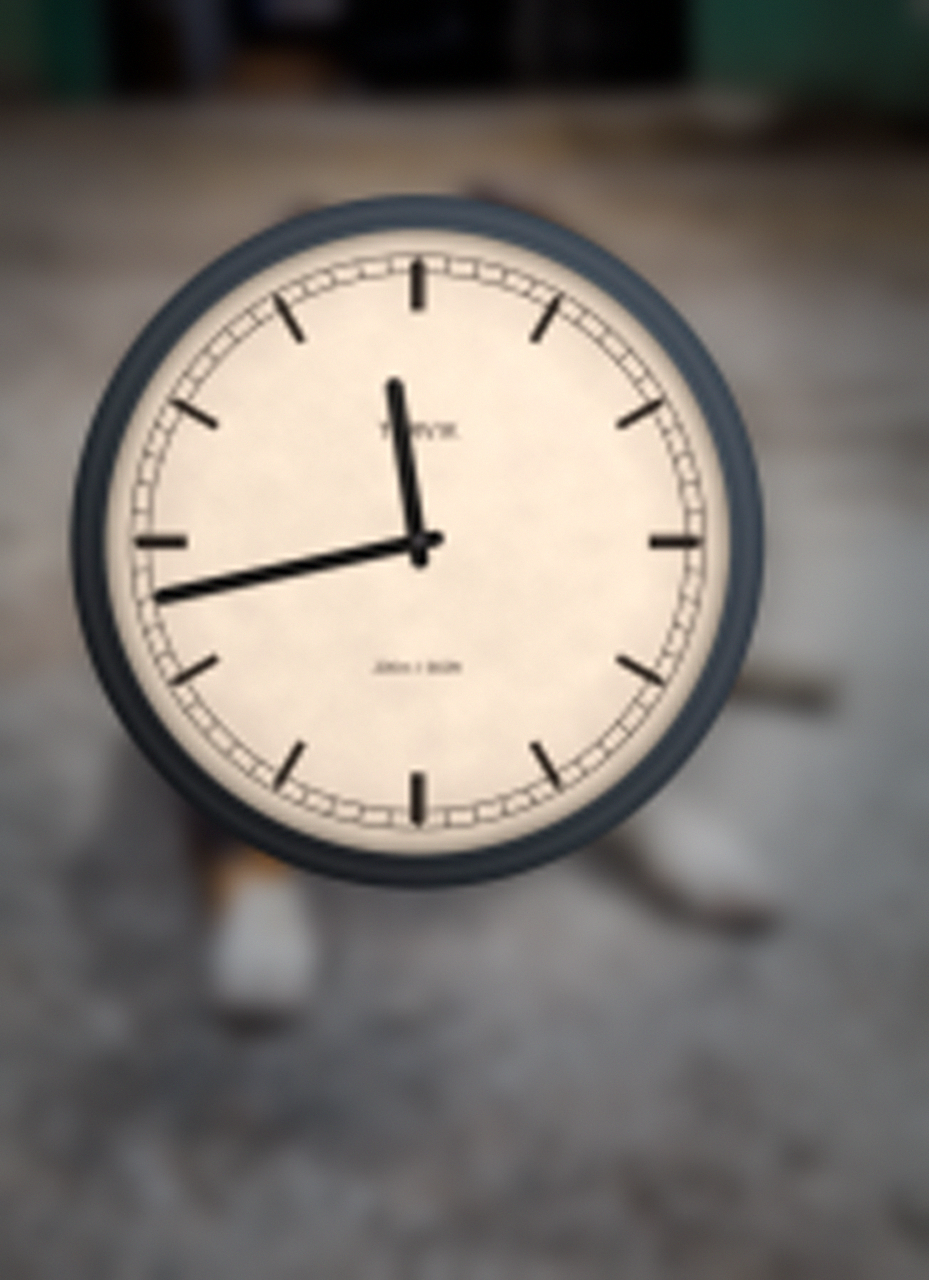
11:43
